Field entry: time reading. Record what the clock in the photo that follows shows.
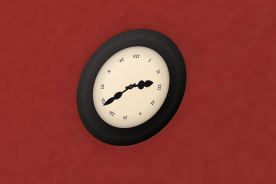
2:39
